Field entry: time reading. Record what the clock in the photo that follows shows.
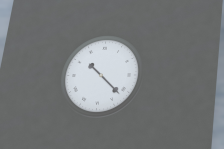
10:22
